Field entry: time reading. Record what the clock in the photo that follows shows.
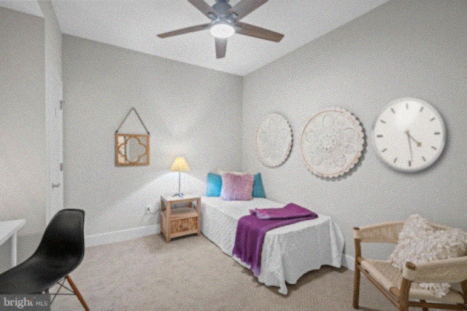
4:29
